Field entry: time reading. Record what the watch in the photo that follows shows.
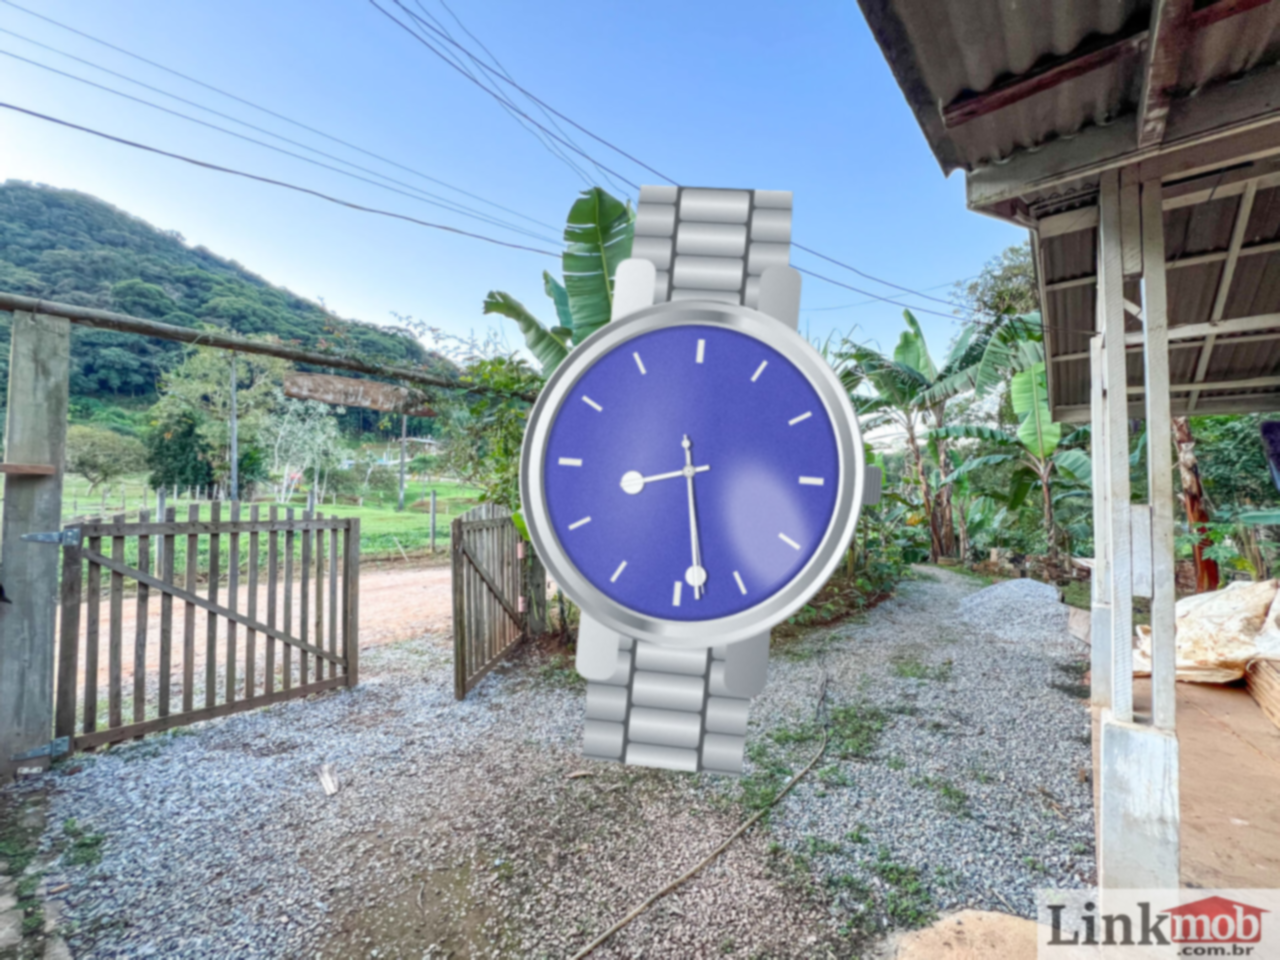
8:28:28
